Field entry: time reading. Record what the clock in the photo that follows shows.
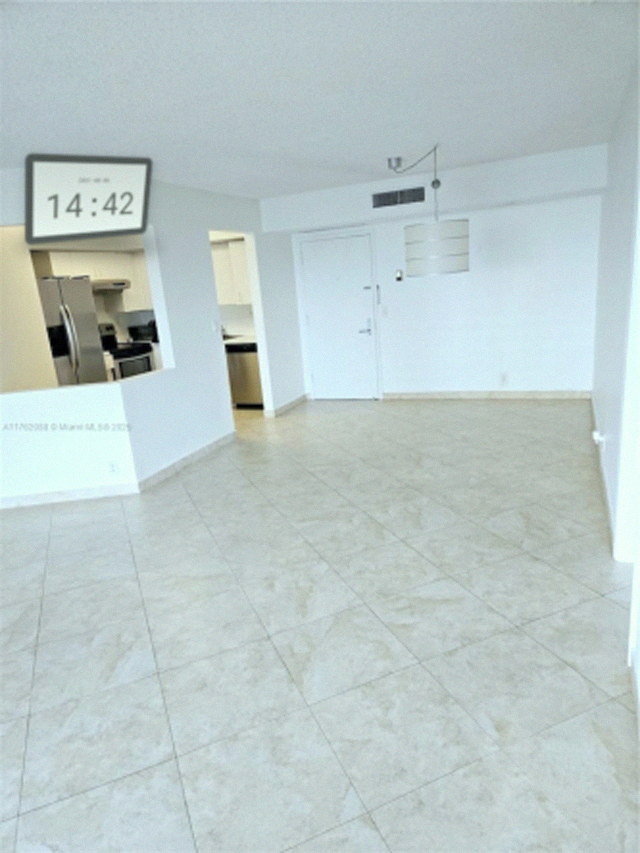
14:42
